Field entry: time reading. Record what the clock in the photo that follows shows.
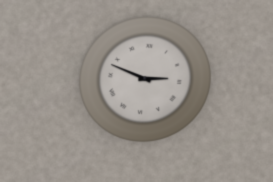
2:48
